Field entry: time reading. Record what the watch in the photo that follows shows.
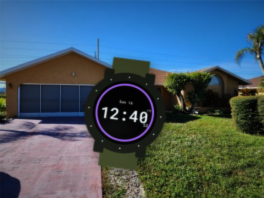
12:40
